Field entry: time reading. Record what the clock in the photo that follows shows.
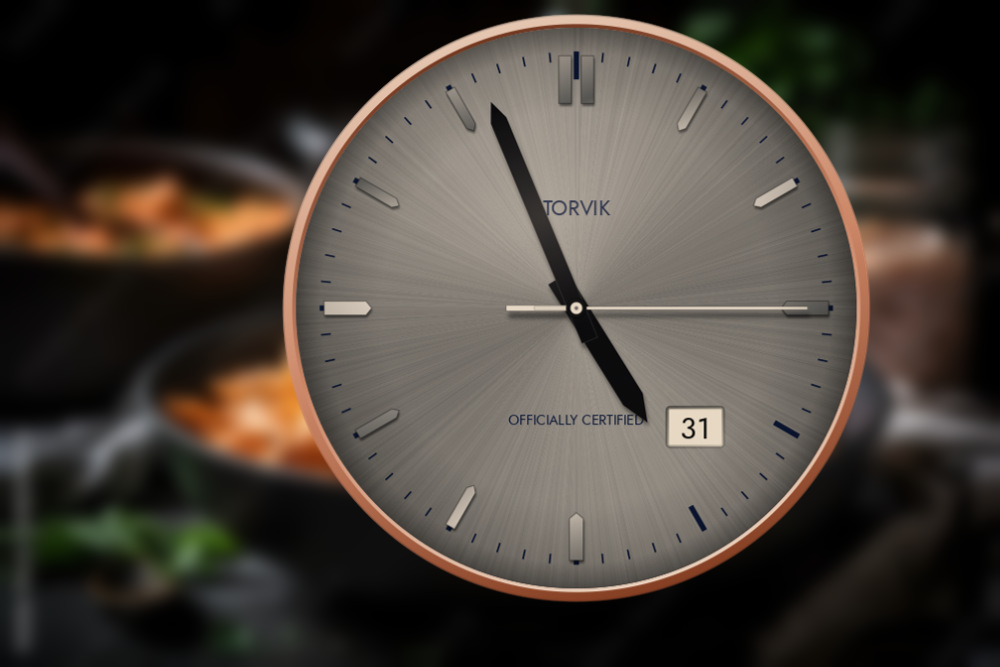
4:56:15
